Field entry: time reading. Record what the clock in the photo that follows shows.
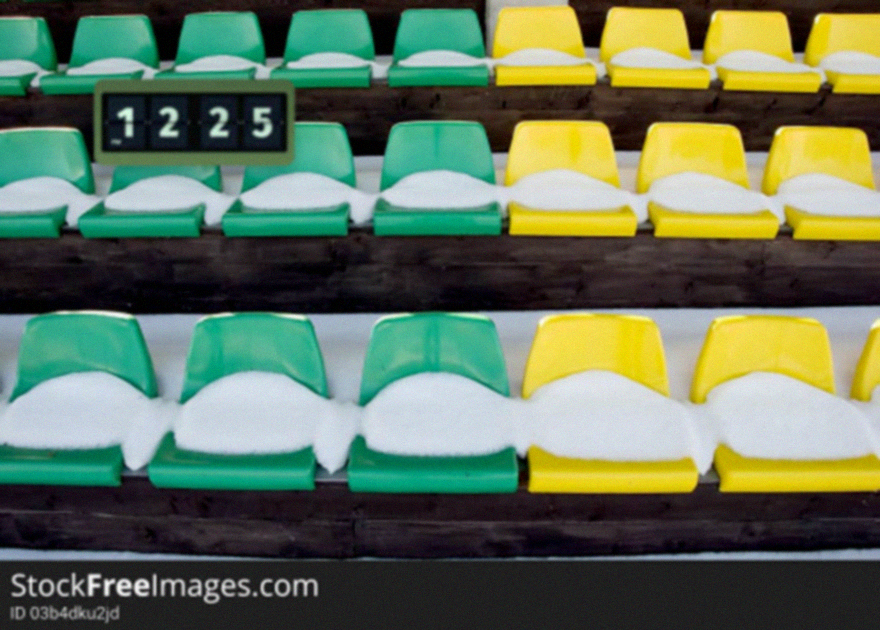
12:25
